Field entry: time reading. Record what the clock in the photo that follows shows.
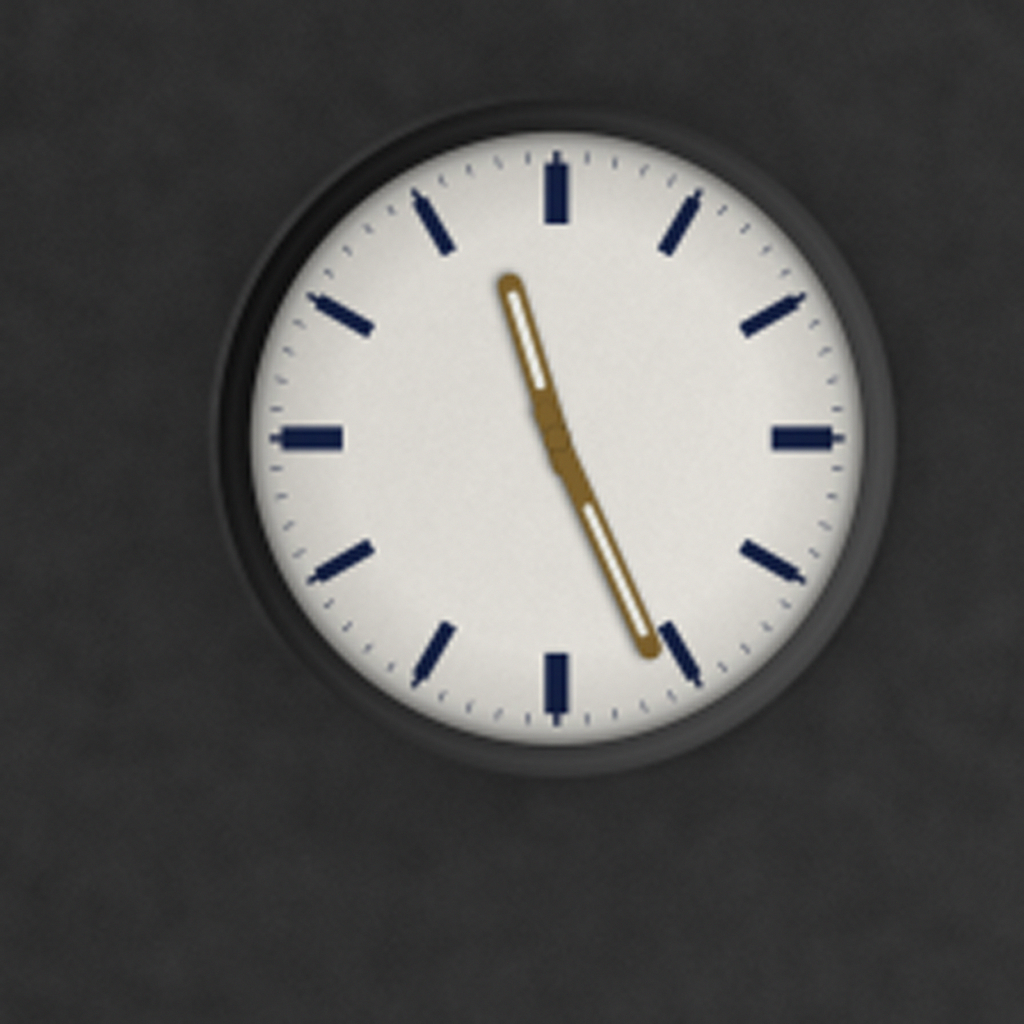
11:26
